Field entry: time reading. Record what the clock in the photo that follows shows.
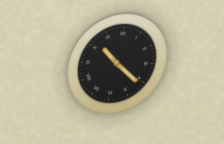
10:21
